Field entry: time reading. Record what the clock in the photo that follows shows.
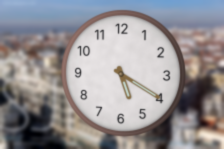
5:20
